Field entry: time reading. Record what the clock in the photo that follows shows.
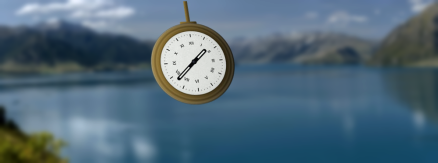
1:38
